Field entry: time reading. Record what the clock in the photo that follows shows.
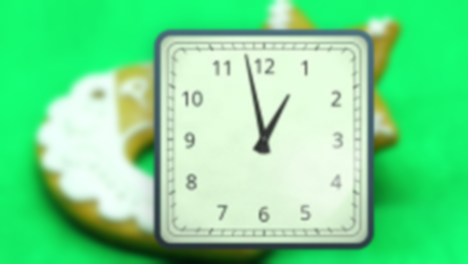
12:58
